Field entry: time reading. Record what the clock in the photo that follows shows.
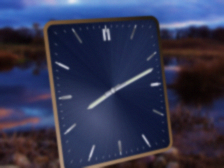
8:12
